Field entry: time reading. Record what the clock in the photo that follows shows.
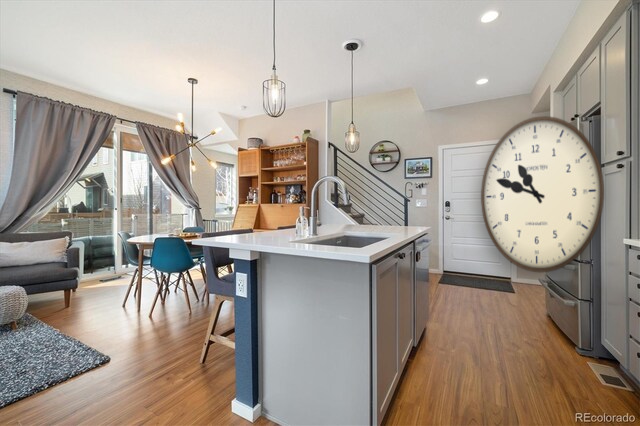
10:48
